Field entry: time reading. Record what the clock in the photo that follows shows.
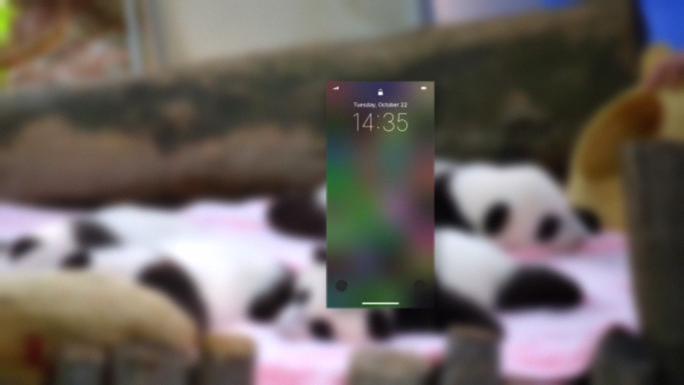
14:35
